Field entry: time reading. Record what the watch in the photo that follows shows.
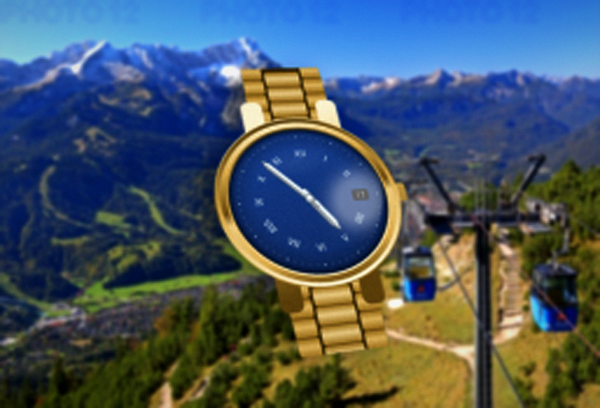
4:53
